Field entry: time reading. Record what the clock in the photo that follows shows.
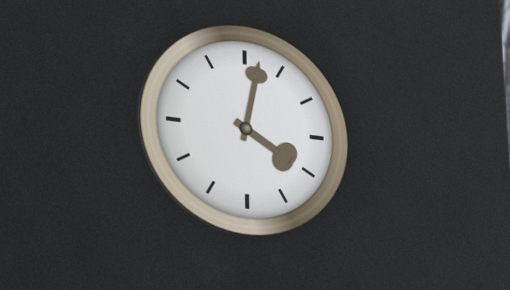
4:02
